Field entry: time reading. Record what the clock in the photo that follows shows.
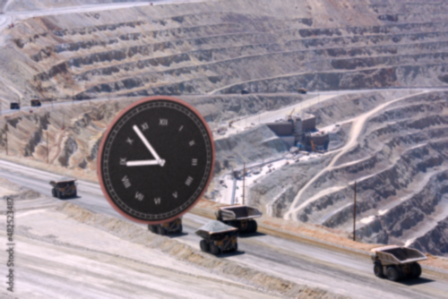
8:53
